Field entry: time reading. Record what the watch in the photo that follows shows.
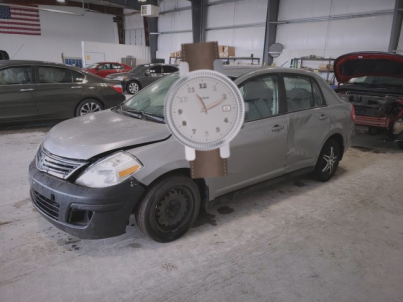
11:11
